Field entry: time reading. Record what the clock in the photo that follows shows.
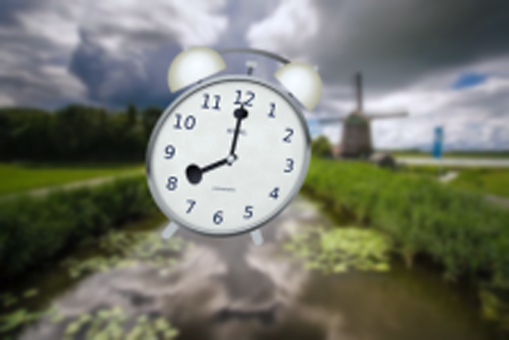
8:00
